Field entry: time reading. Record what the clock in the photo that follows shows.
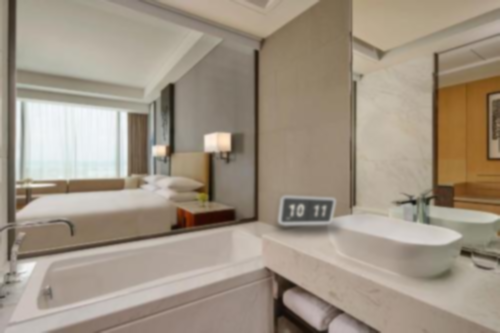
10:11
